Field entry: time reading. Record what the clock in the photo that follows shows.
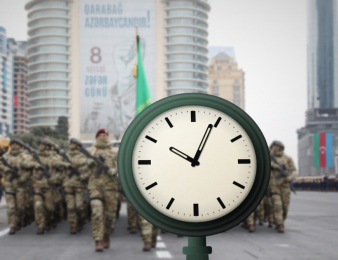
10:04
